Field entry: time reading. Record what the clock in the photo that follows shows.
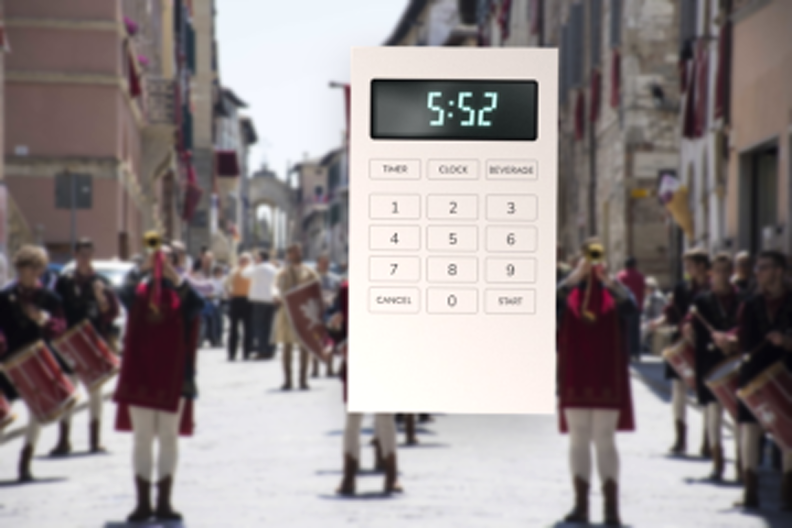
5:52
